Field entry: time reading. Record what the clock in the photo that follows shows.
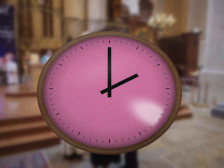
2:00
